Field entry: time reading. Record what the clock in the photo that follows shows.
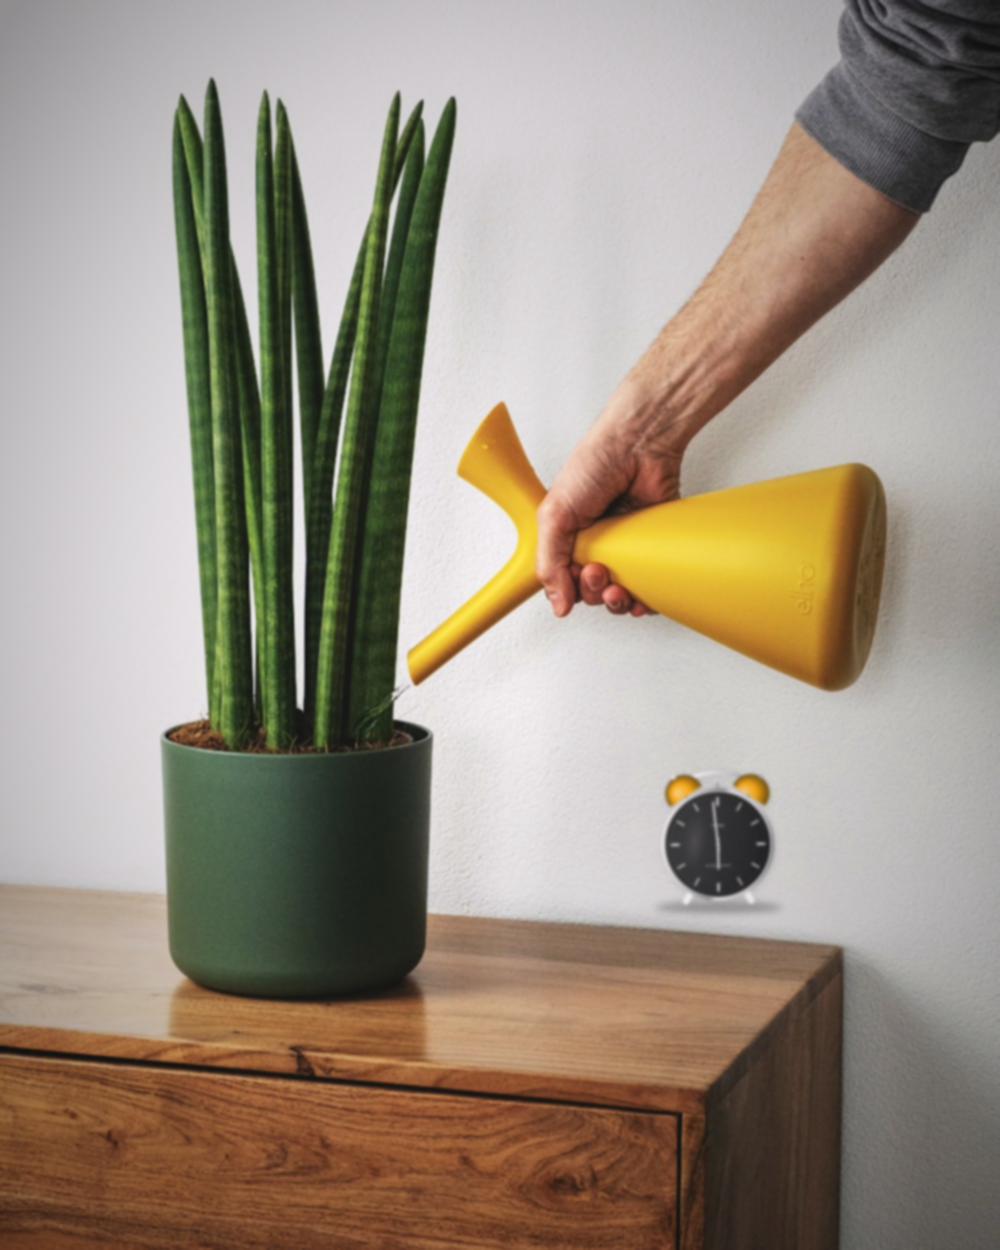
5:59
